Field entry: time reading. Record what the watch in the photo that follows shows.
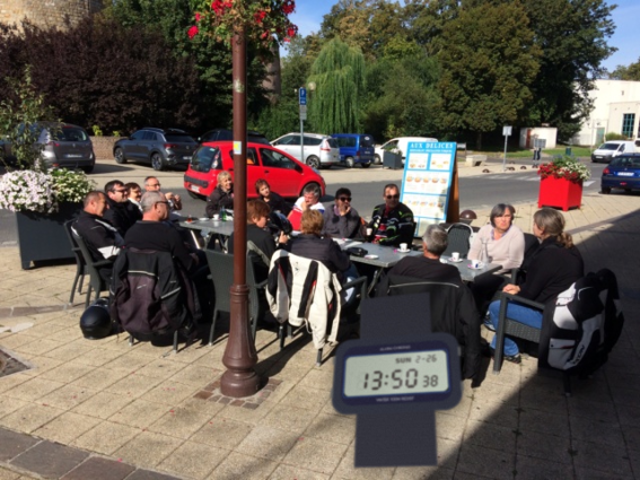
13:50:38
